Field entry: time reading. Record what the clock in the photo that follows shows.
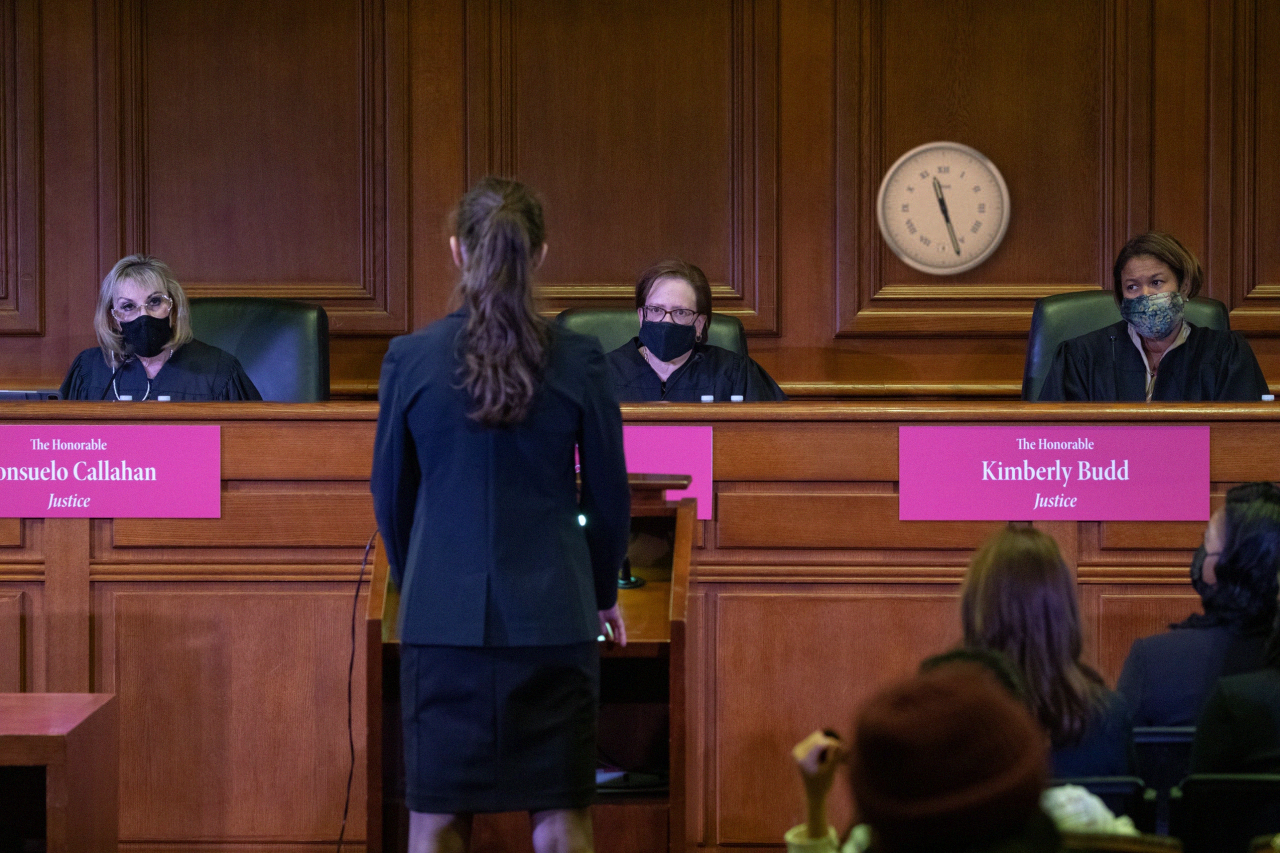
11:27
